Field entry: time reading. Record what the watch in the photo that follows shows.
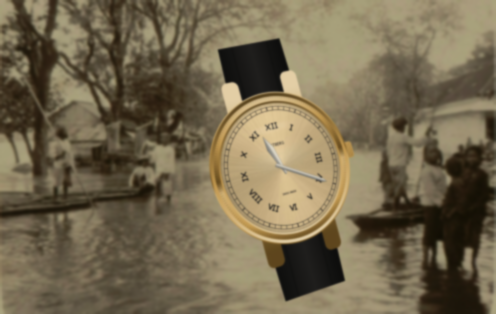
11:20
